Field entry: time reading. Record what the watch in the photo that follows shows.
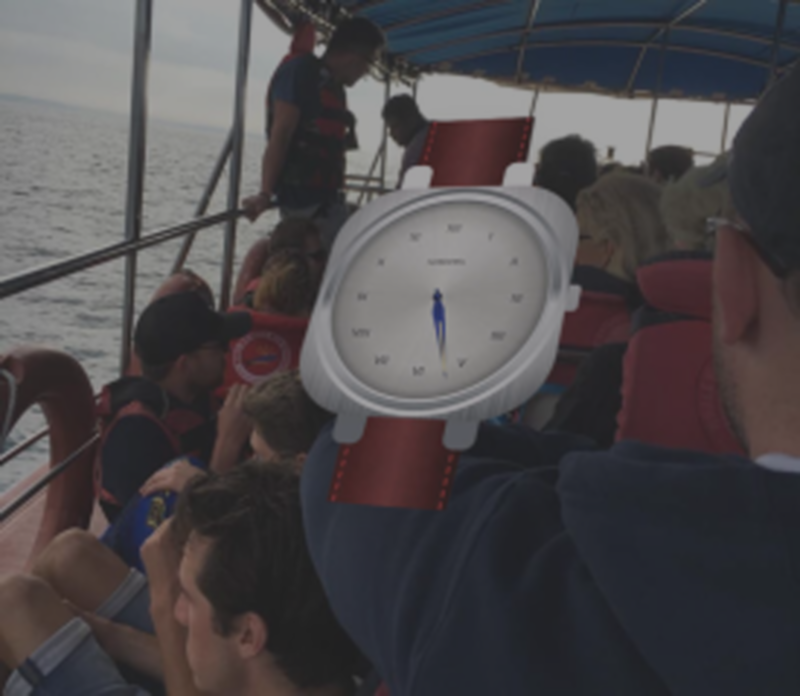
5:27
